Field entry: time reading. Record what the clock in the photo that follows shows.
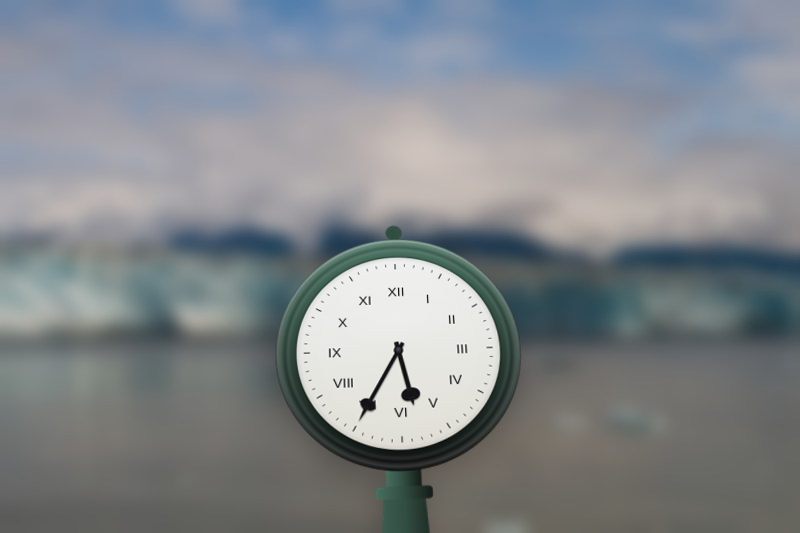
5:35
